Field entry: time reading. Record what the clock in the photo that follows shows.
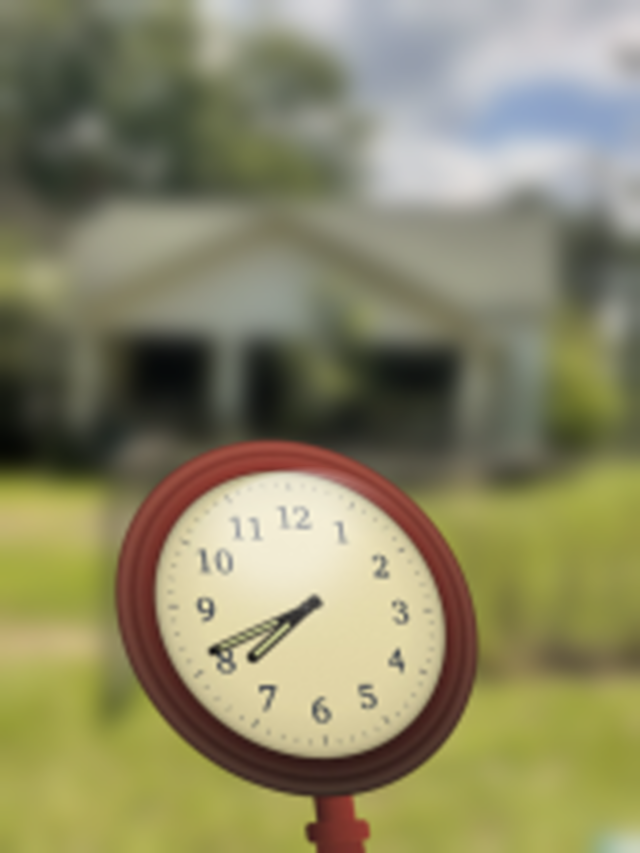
7:41
